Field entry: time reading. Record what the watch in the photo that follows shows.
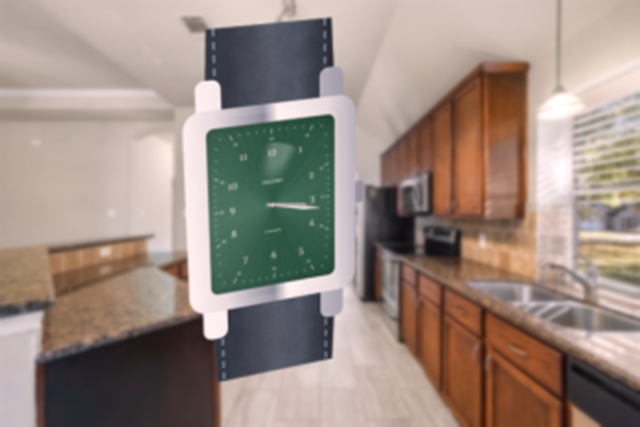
3:17
